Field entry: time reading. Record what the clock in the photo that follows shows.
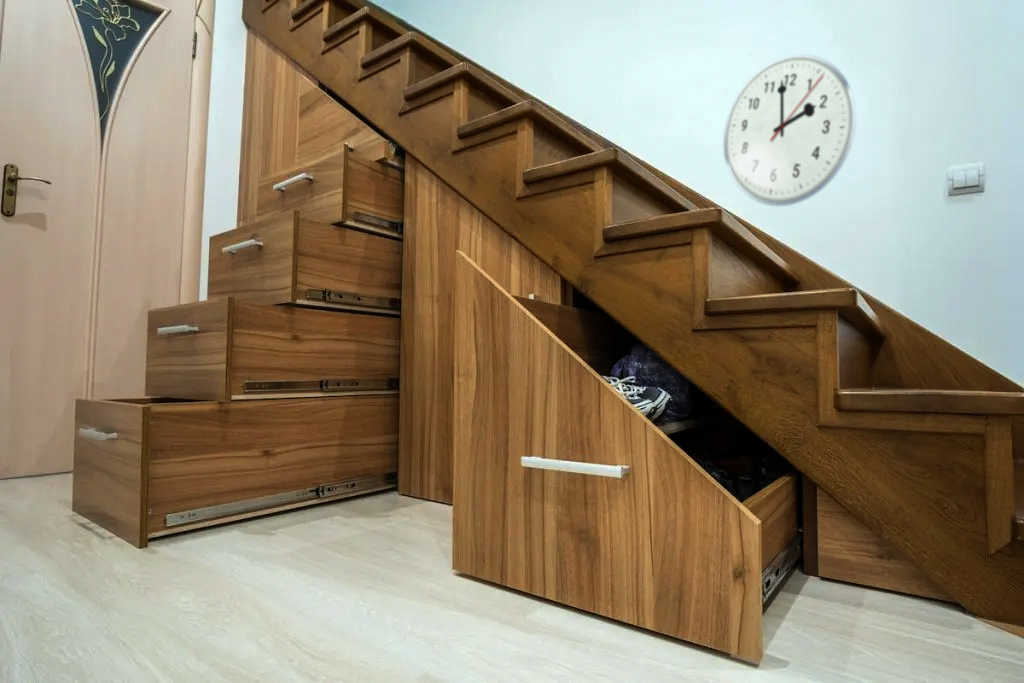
1:58:06
